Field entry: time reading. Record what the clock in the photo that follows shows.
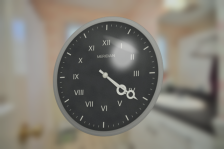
4:21
